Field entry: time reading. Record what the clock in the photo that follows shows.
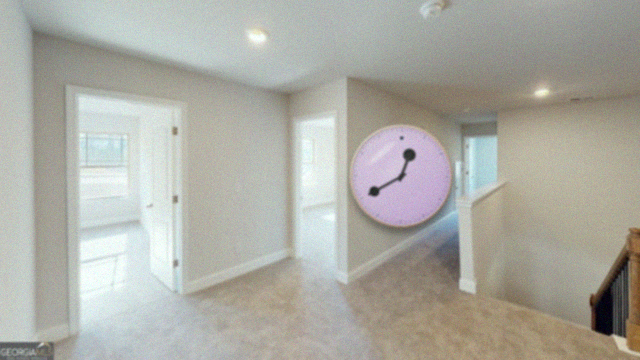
12:40
